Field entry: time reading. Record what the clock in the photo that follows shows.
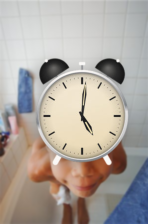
5:01
